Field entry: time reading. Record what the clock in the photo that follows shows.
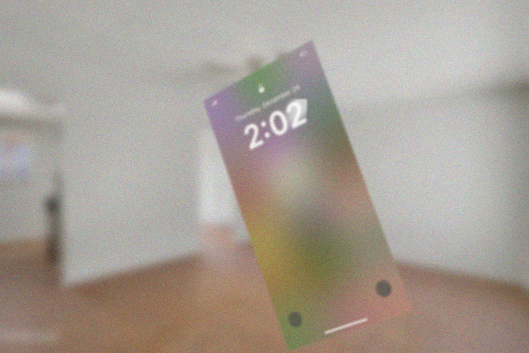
2:02
